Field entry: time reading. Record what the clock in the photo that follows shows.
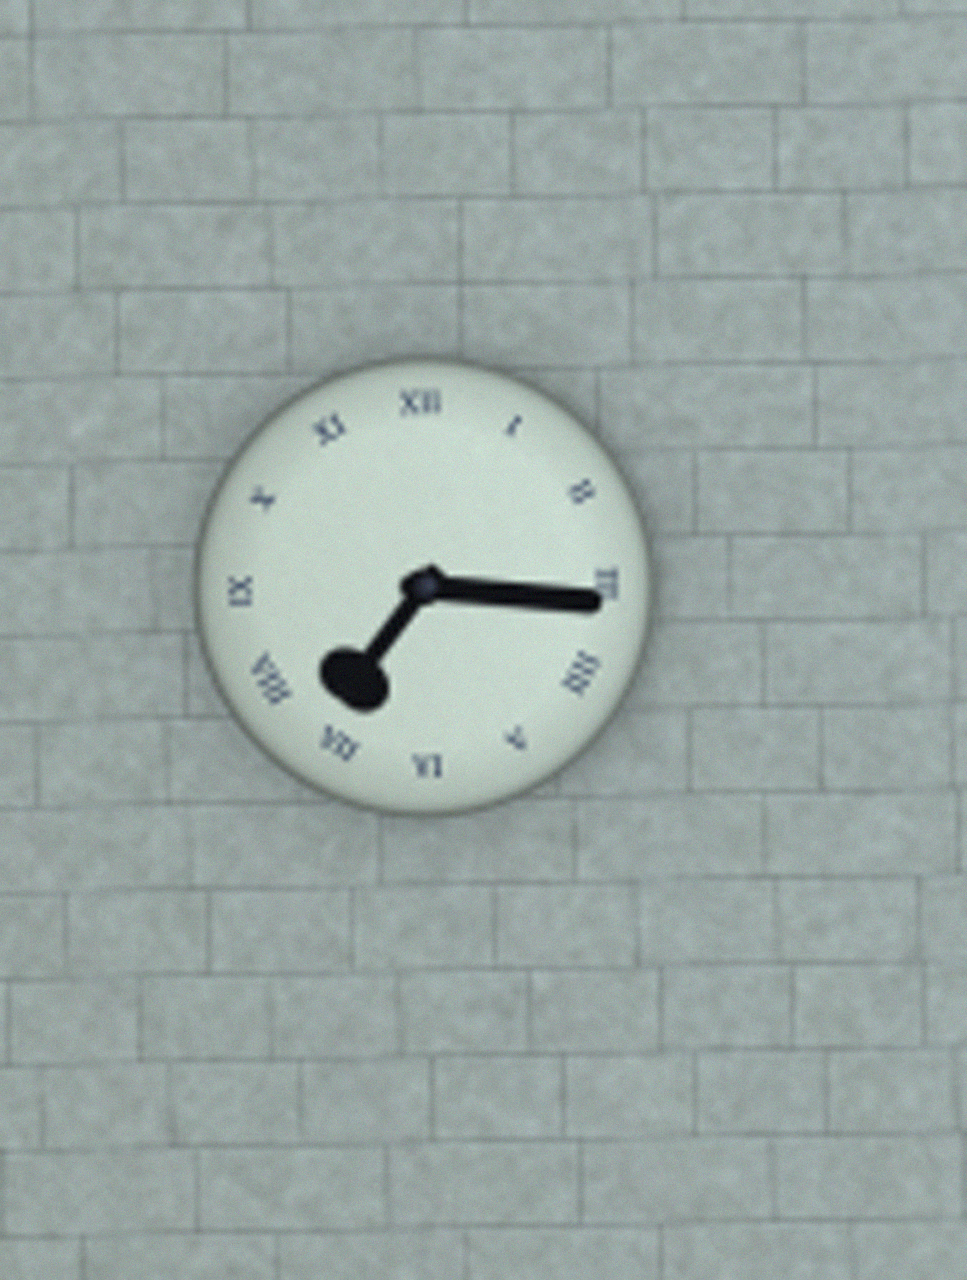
7:16
